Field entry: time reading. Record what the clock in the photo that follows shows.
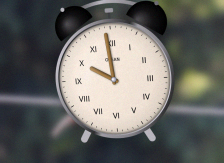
9:59
